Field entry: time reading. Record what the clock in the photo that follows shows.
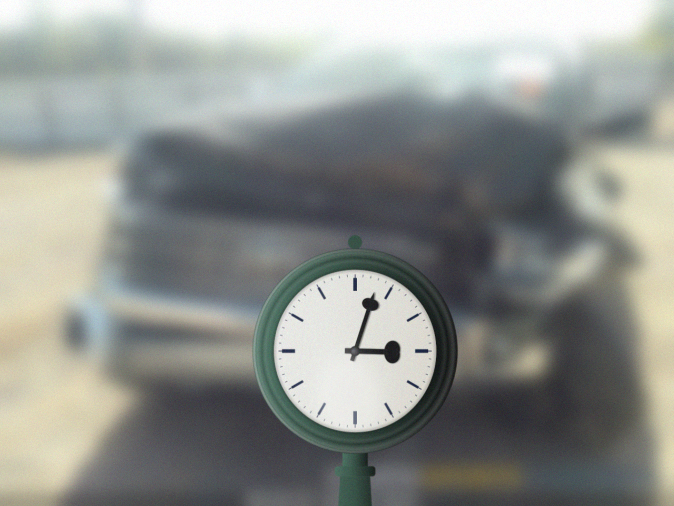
3:03
